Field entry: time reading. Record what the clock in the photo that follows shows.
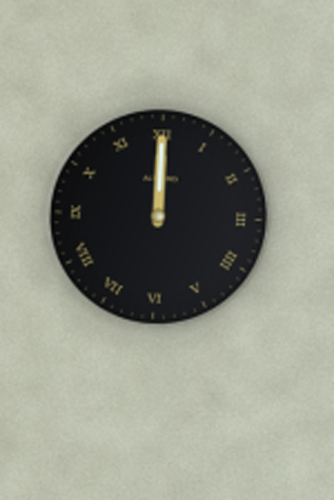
12:00
